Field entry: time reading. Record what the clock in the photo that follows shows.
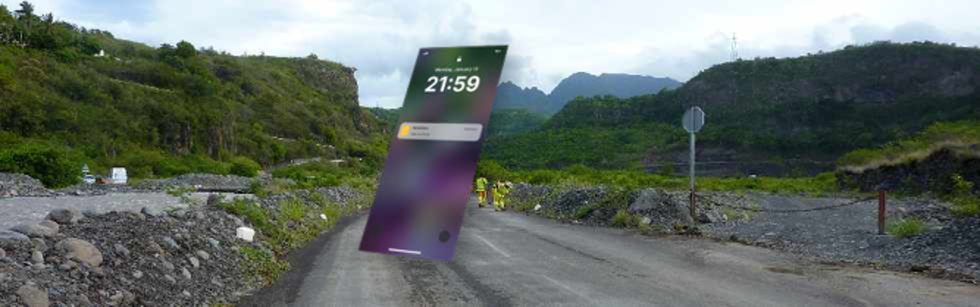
21:59
